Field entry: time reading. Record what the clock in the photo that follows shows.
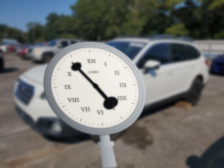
4:54
